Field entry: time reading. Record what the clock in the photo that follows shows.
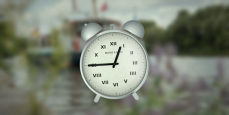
12:45
